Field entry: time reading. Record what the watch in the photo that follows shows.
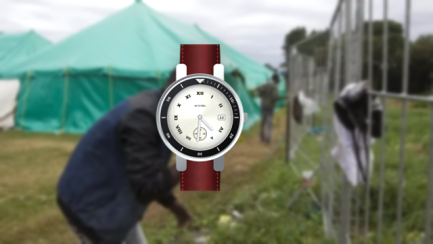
4:31
